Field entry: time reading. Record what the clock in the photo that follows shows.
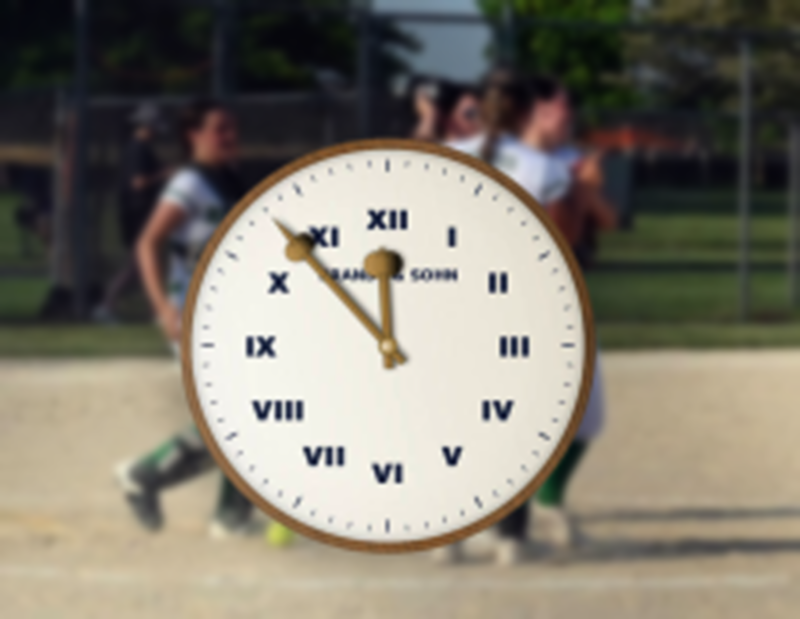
11:53
